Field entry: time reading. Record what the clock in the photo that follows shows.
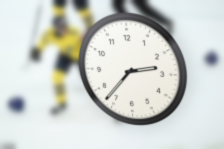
2:37
